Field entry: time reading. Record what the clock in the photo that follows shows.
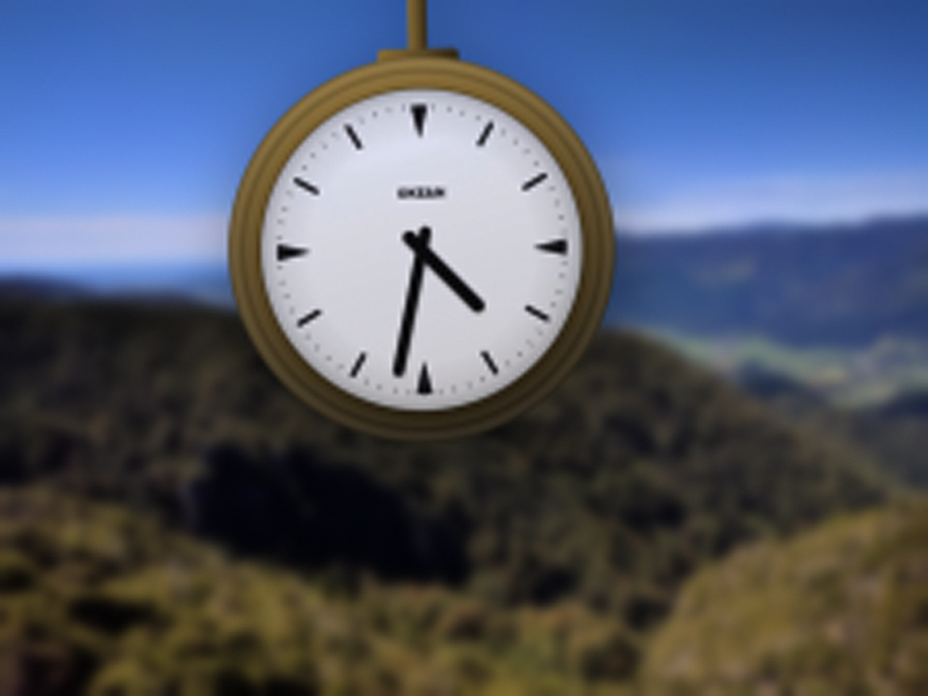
4:32
